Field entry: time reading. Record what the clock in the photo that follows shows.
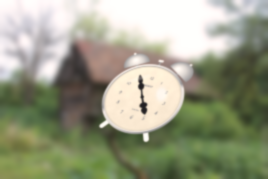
4:55
